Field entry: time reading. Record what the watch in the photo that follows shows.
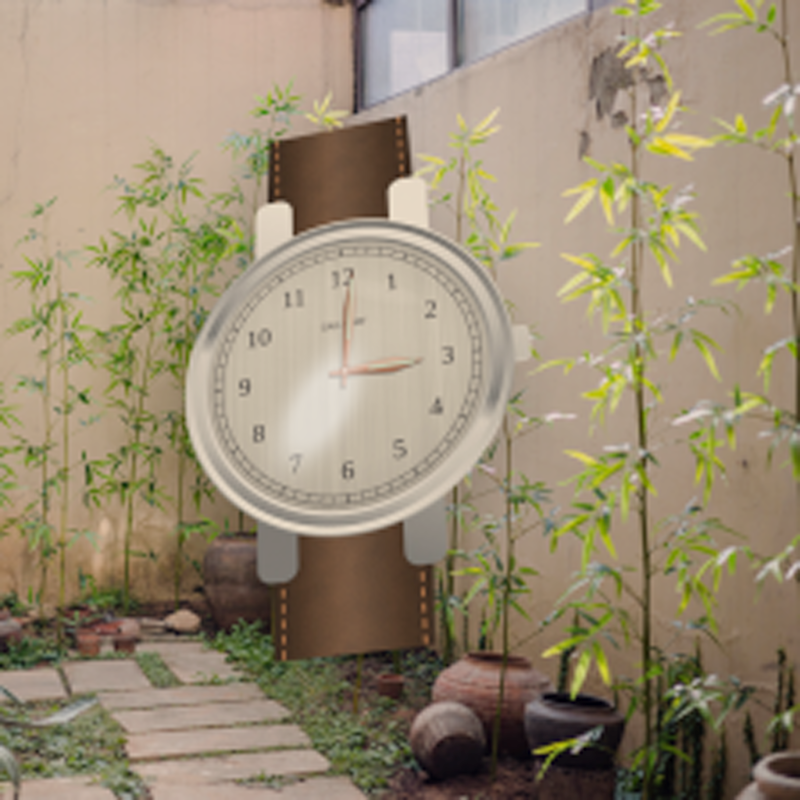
3:01
